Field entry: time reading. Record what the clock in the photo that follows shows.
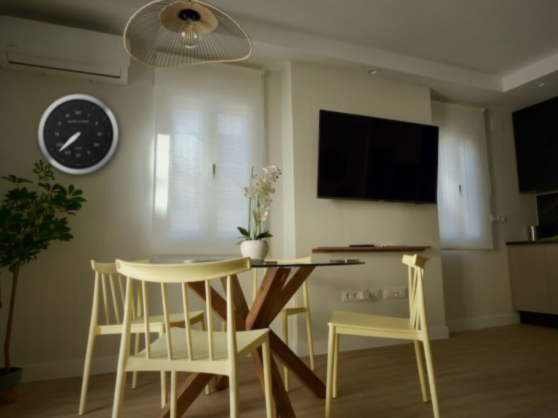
7:38
